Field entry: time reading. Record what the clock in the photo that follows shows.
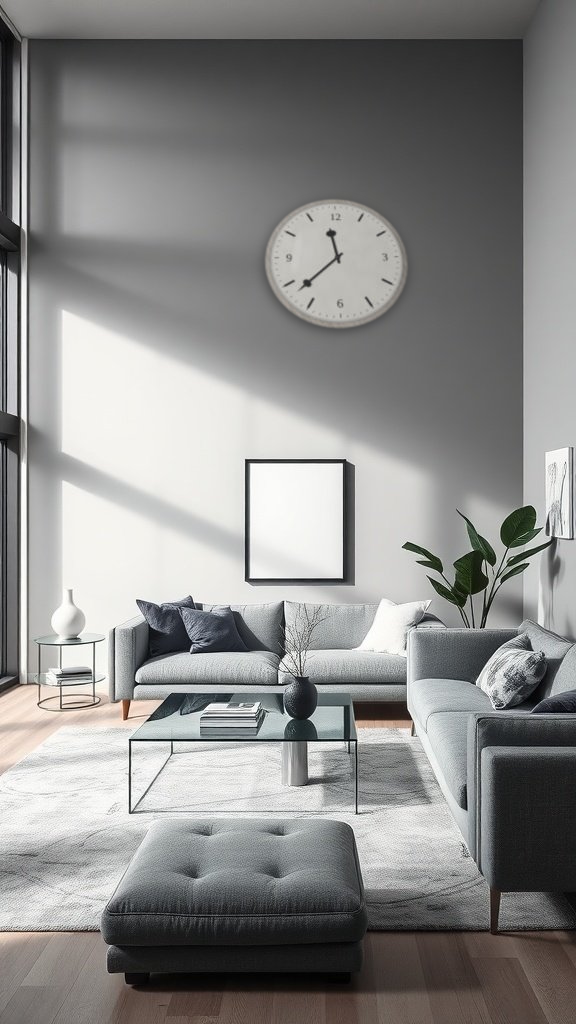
11:38
